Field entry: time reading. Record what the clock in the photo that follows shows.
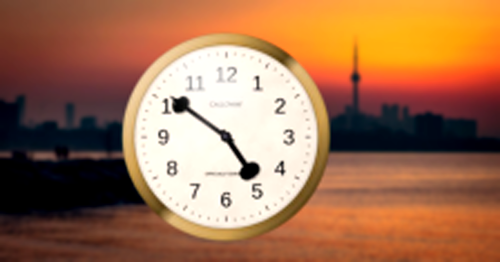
4:51
